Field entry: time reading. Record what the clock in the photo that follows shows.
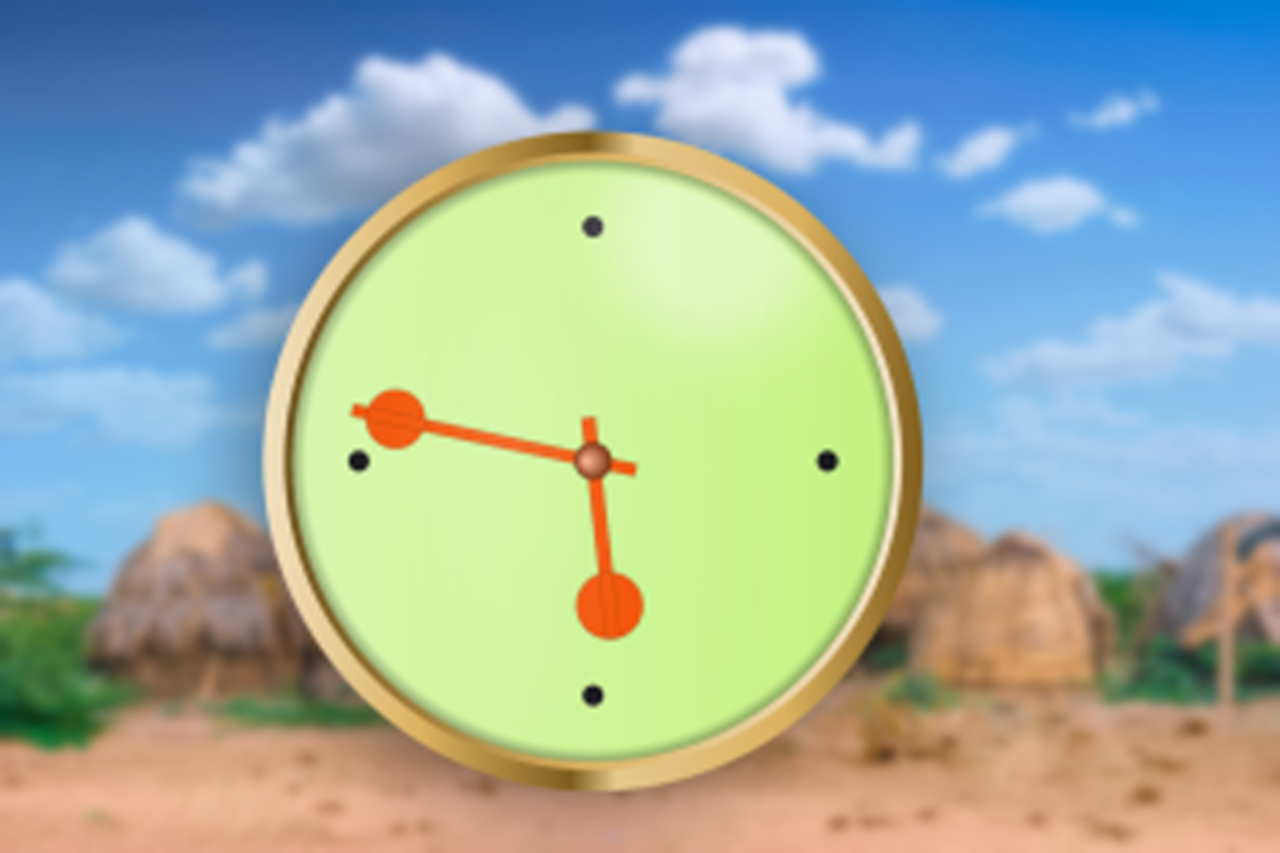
5:47
